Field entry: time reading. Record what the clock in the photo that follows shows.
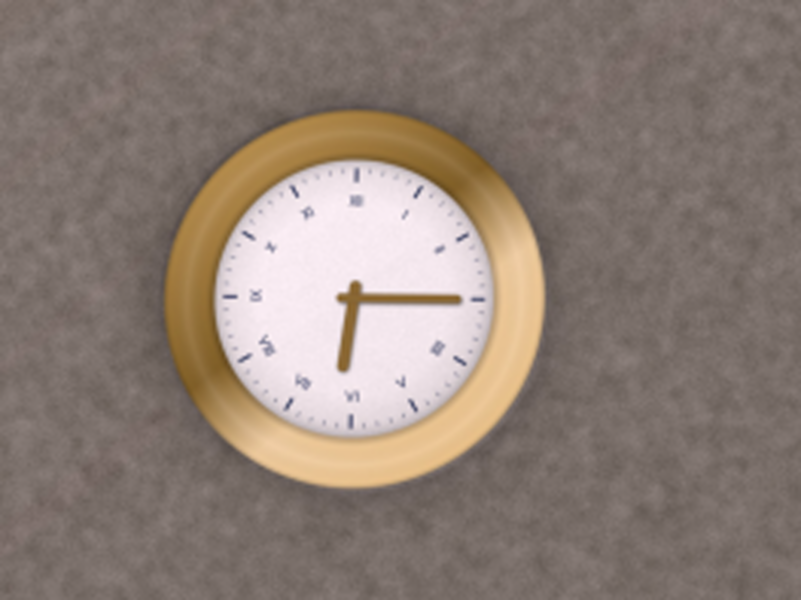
6:15
